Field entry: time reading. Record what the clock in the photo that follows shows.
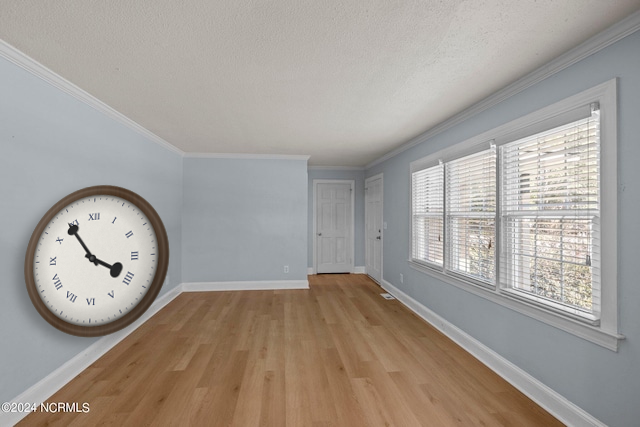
3:54
